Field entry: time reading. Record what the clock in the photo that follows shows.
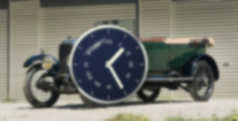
1:25
